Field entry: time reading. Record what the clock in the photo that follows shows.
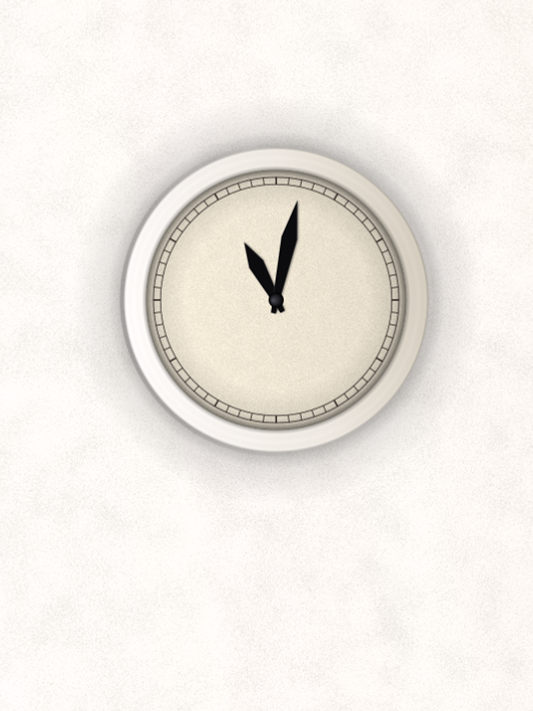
11:02
